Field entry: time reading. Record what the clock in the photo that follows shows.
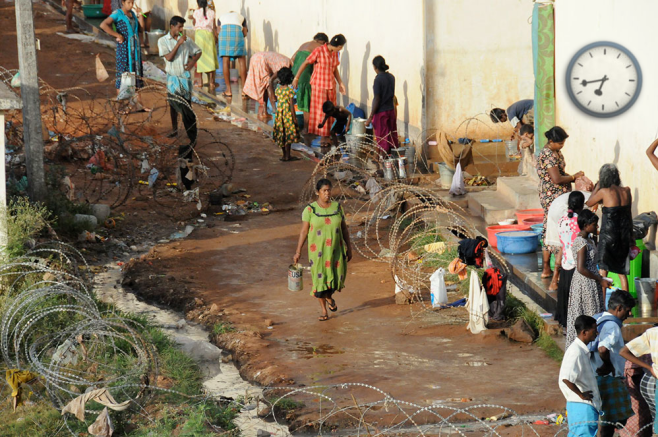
6:43
